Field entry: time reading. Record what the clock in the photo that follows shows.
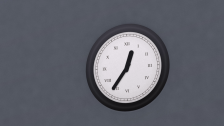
12:36
